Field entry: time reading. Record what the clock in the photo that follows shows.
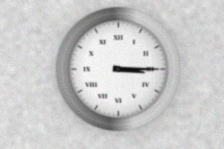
3:15
